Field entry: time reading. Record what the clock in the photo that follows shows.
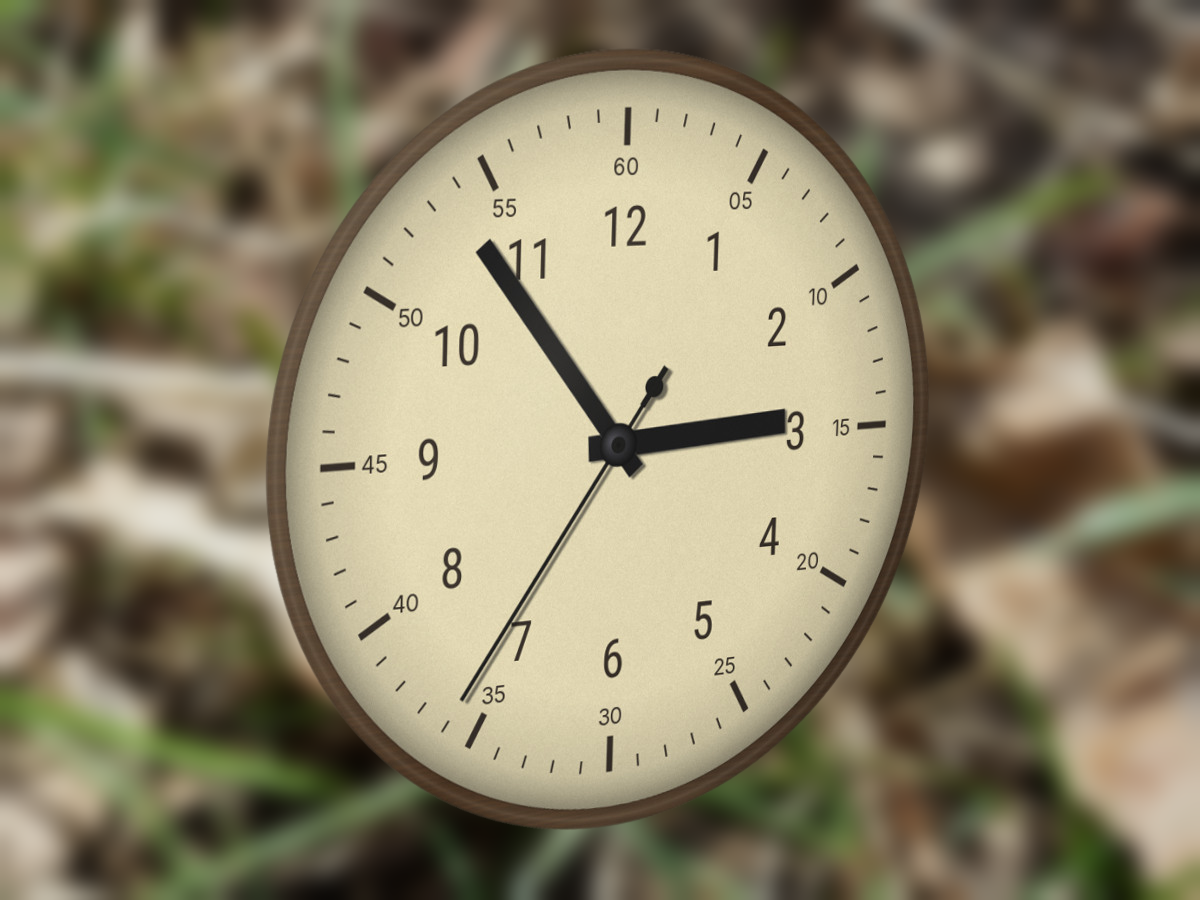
2:53:36
